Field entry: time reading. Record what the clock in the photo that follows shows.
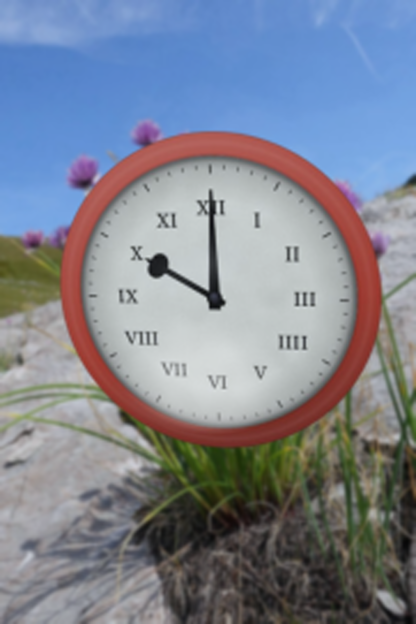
10:00
